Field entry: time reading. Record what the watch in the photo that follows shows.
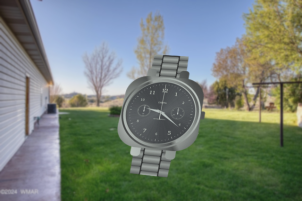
9:21
